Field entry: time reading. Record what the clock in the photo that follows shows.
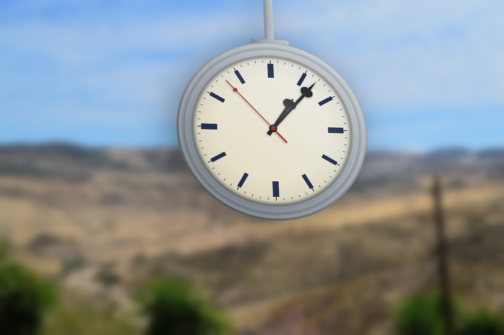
1:06:53
